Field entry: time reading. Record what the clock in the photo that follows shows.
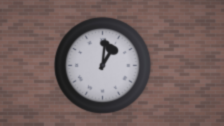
1:01
